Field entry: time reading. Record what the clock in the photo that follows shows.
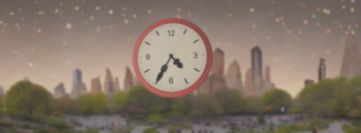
4:35
